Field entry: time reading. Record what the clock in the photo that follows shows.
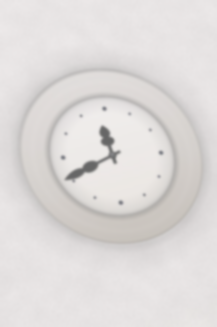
11:41
